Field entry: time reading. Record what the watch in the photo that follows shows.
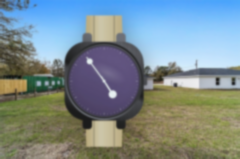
4:54
